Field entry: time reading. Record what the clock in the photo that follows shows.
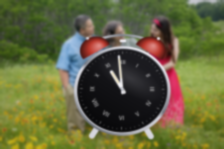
10:59
